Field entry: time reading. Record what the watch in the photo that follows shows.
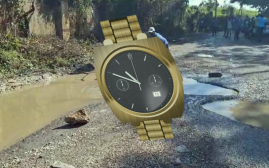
10:50
